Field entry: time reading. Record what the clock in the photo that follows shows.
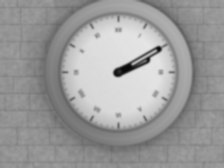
2:10
